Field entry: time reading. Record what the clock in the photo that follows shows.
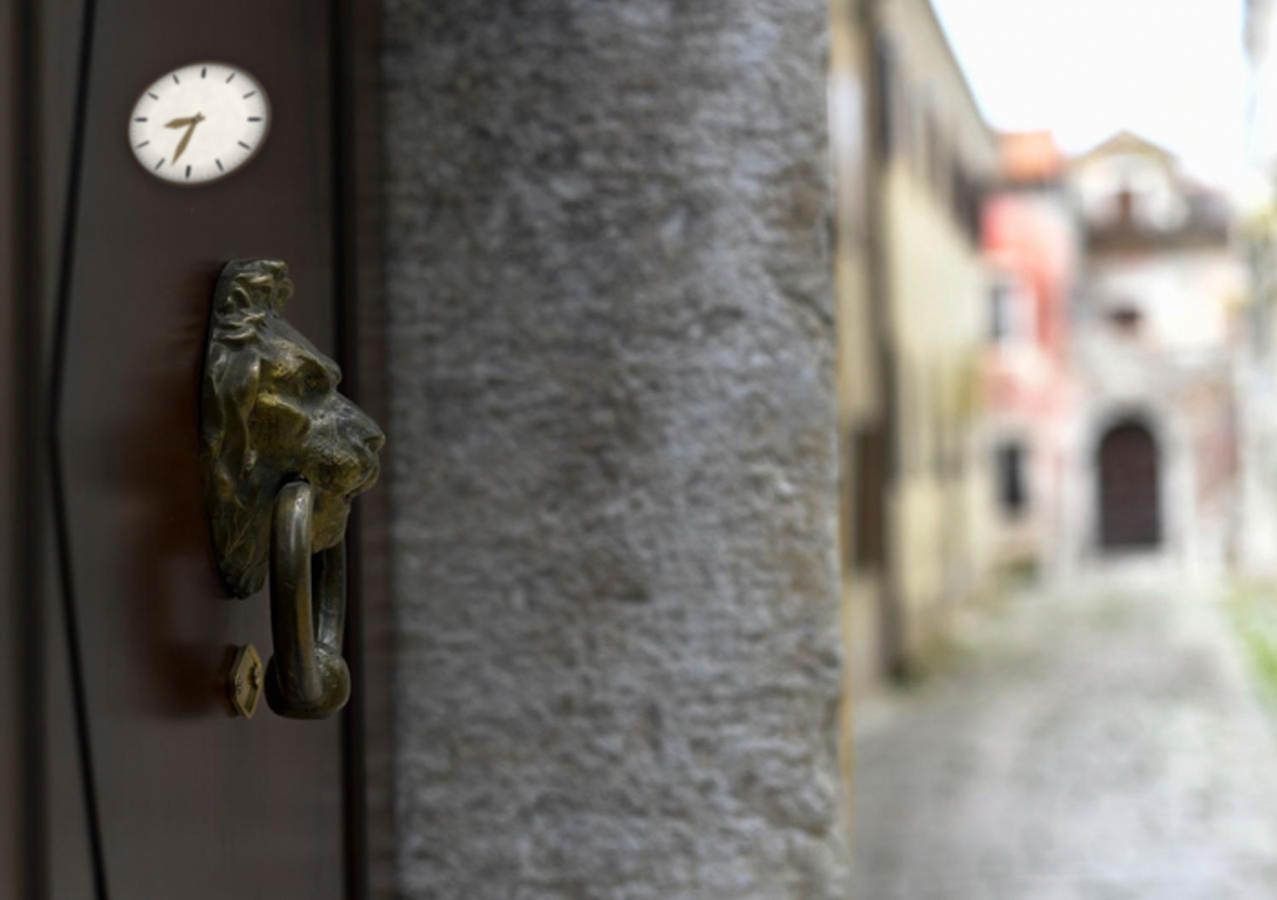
8:33
